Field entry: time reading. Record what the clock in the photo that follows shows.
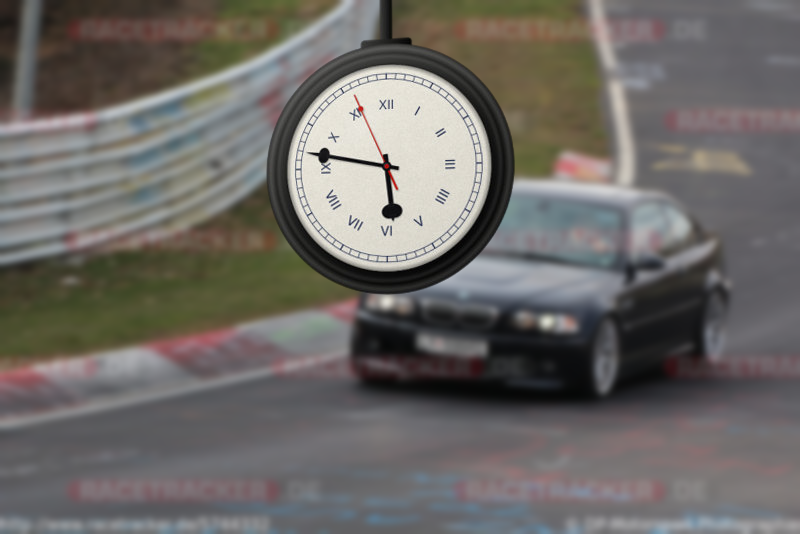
5:46:56
